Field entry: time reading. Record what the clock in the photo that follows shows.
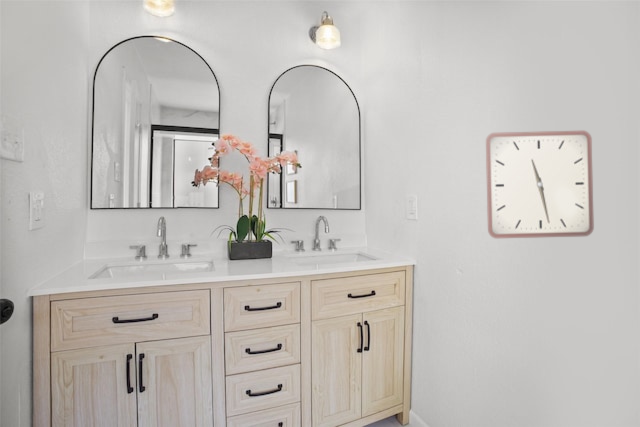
11:28
